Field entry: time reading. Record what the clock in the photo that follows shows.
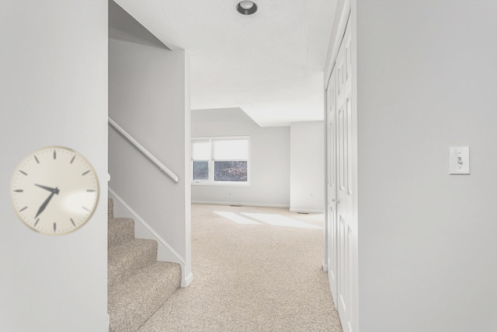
9:36
